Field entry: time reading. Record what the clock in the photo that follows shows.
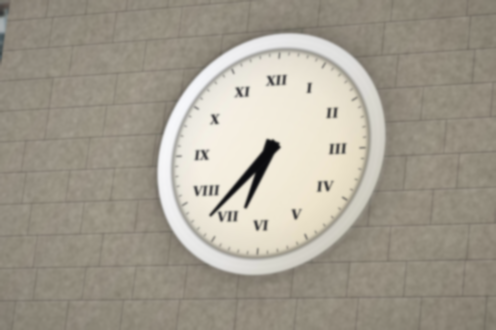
6:37
